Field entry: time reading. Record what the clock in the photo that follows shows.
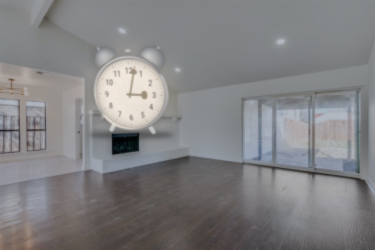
3:02
